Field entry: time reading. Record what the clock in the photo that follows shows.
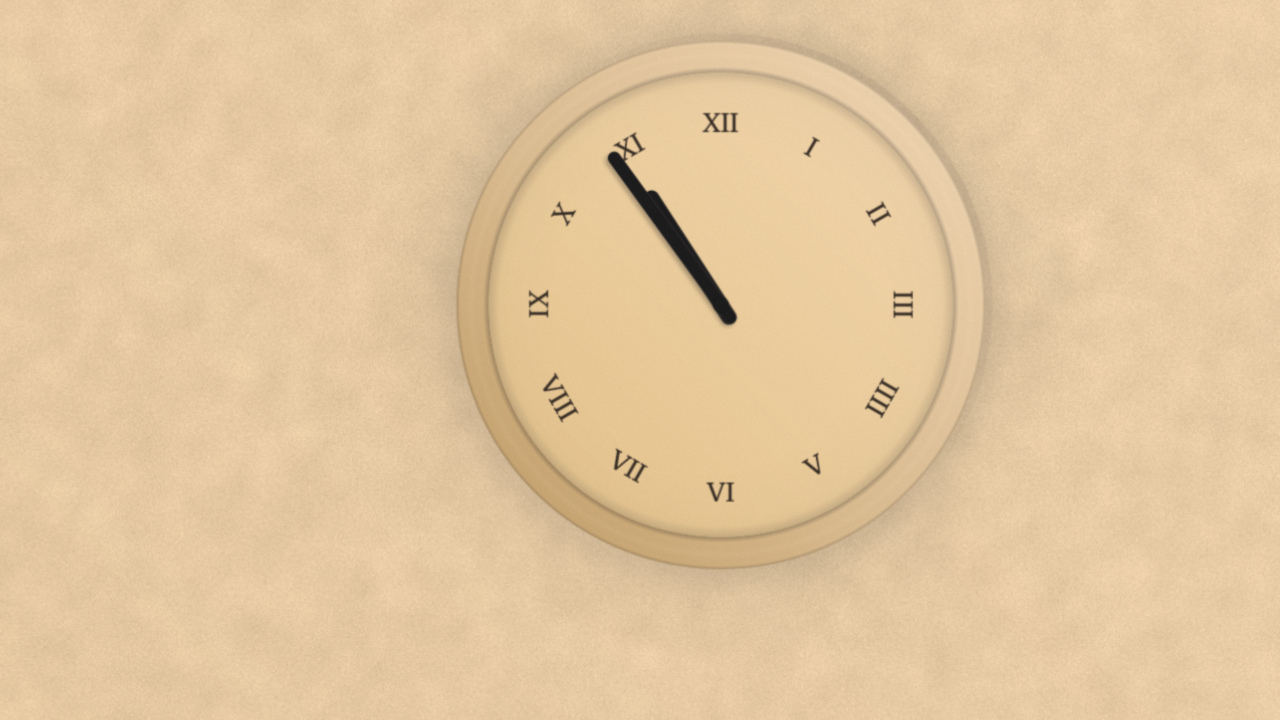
10:54
